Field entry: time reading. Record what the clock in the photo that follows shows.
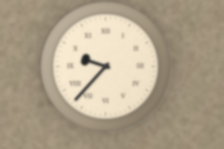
9:37
